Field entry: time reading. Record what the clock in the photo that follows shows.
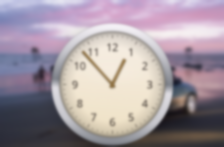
12:53
